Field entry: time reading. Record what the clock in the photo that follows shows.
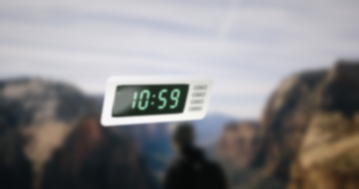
10:59
